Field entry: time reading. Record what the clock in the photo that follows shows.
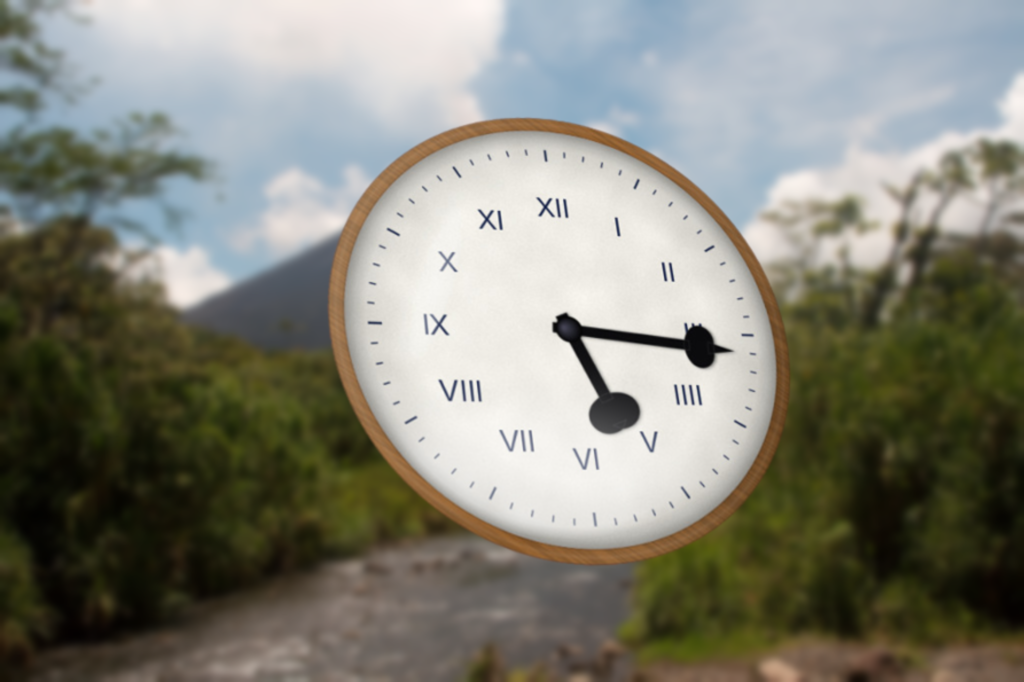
5:16
